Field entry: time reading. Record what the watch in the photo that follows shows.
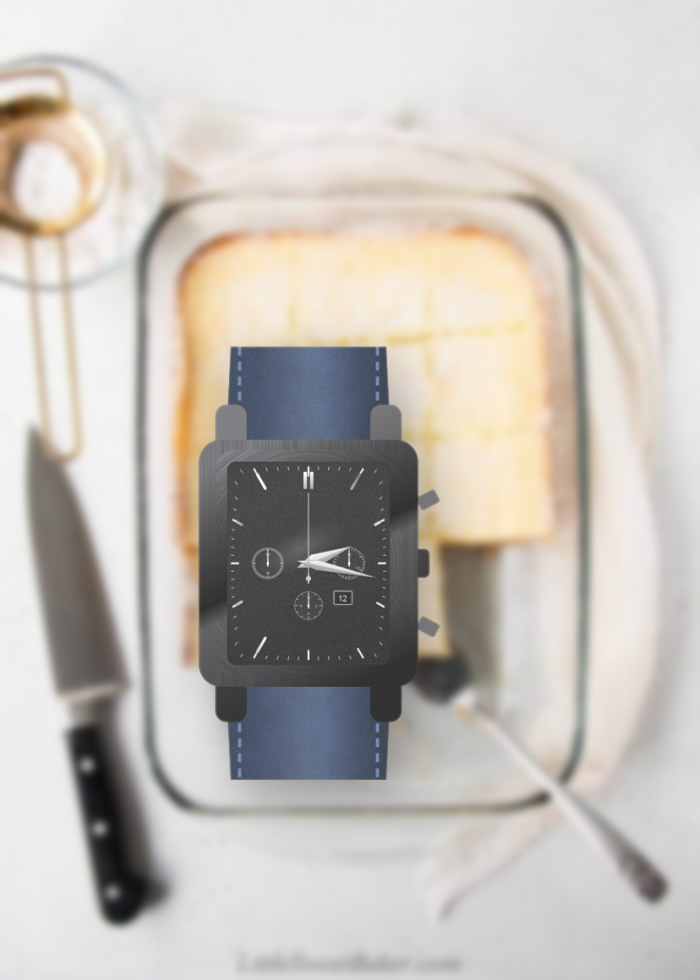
2:17
